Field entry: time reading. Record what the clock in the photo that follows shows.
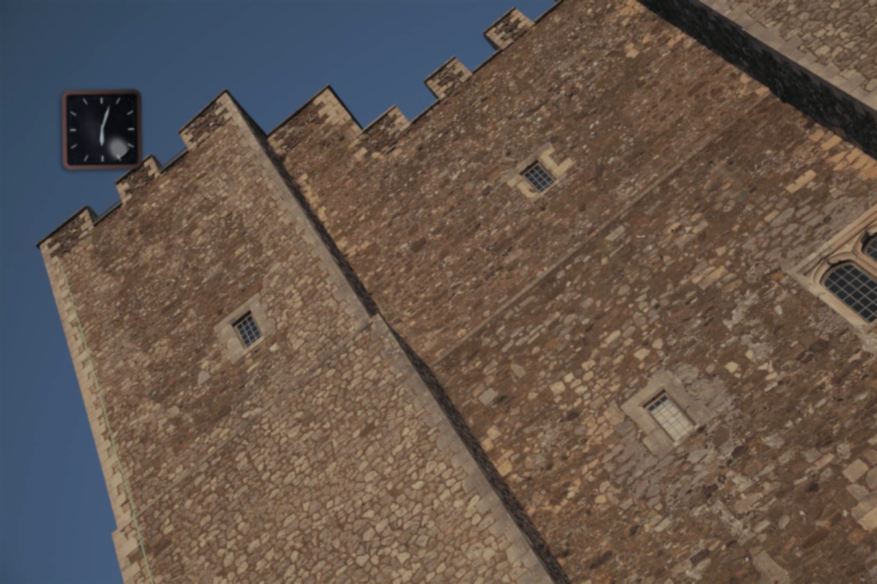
6:03
